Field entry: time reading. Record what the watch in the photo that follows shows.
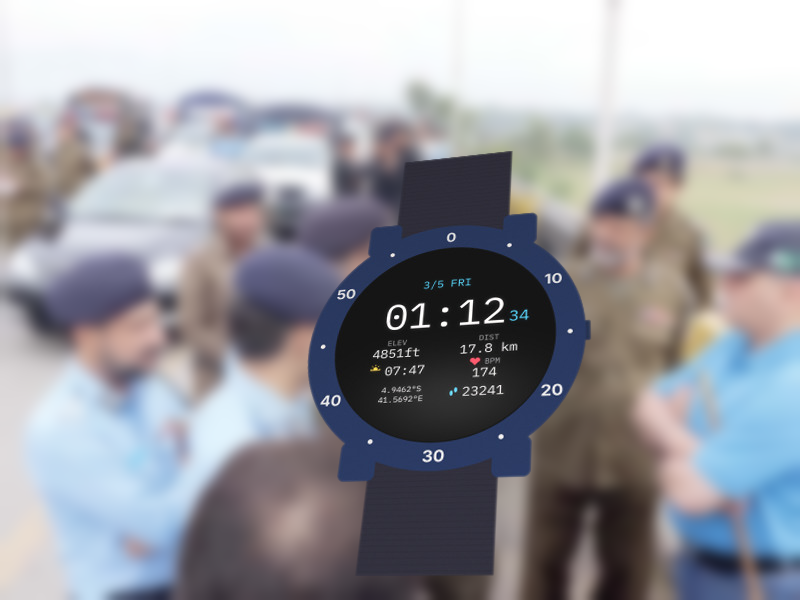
1:12:34
